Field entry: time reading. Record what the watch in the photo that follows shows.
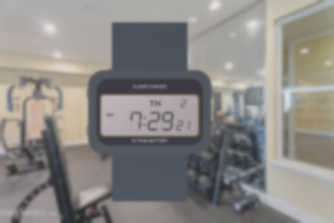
7:29
